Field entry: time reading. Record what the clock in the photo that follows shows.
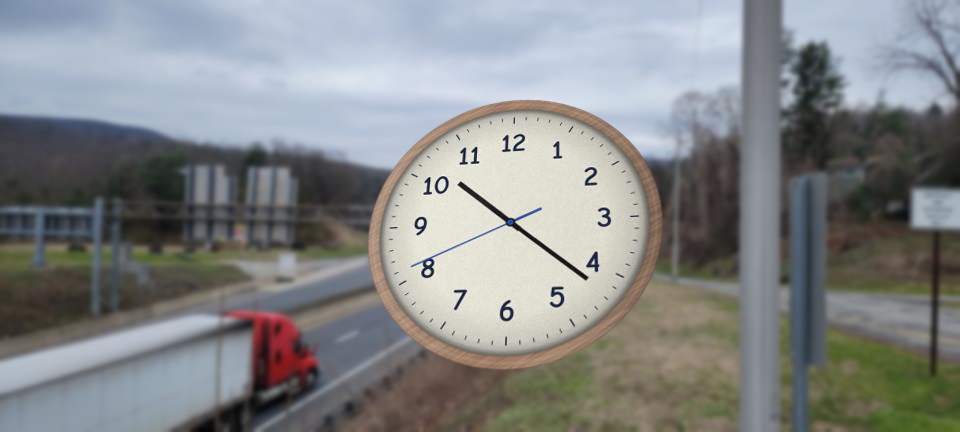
10:21:41
